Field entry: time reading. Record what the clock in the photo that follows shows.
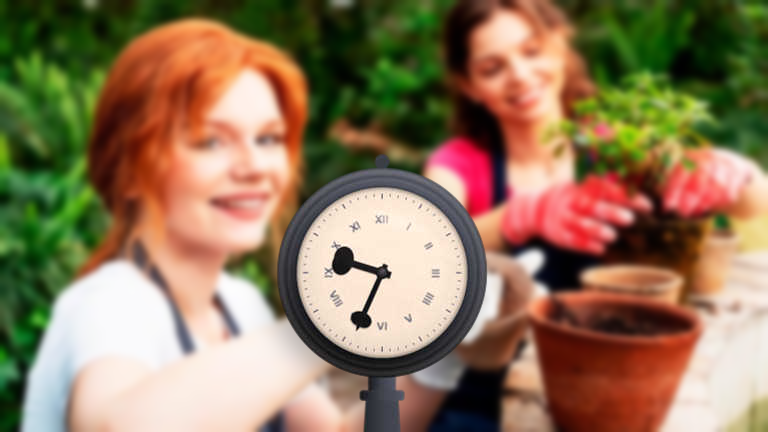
9:34
